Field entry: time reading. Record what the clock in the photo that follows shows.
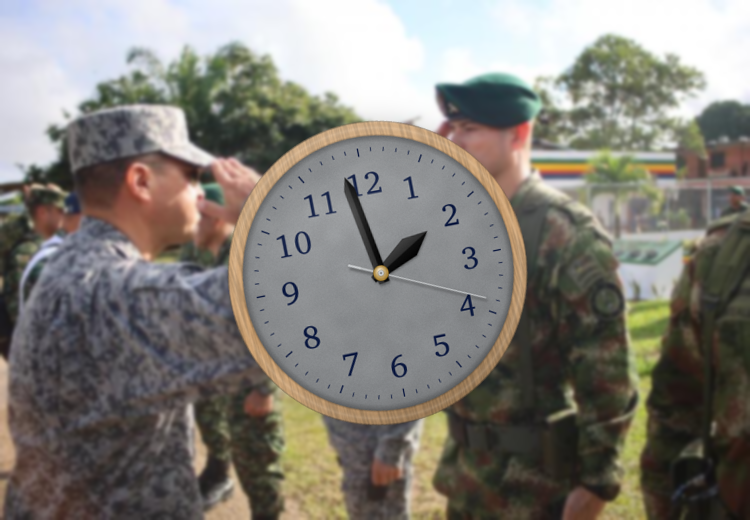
1:58:19
